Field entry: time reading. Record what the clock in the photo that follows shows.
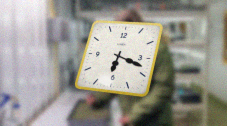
6:18
